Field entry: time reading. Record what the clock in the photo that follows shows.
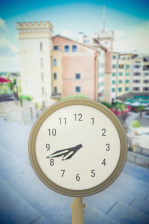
7:42
